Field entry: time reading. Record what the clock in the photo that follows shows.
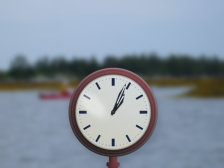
1:04
